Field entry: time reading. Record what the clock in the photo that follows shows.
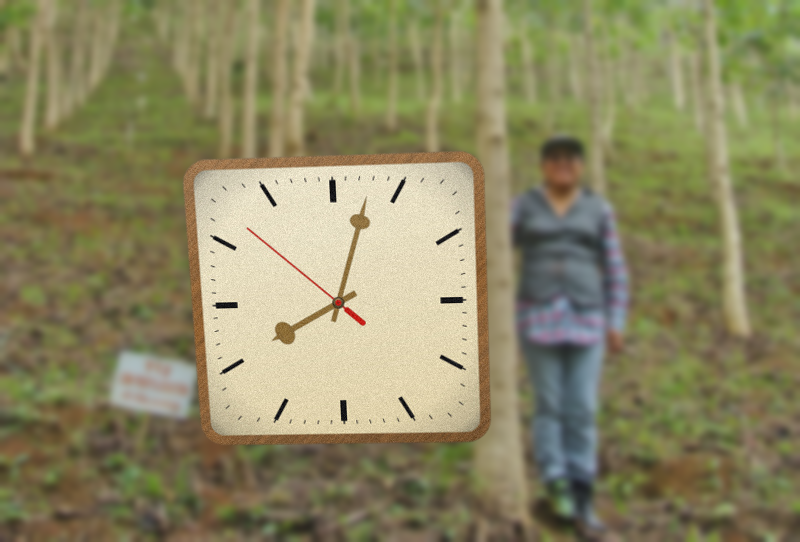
8:02:52
